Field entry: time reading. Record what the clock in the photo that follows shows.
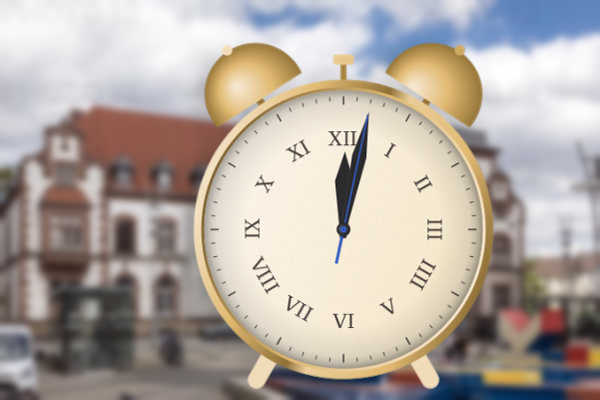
12:02:02
